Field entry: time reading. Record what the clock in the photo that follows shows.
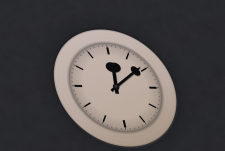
12:09
